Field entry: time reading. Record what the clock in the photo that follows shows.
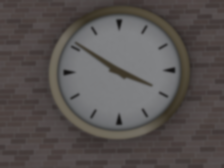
3:51
